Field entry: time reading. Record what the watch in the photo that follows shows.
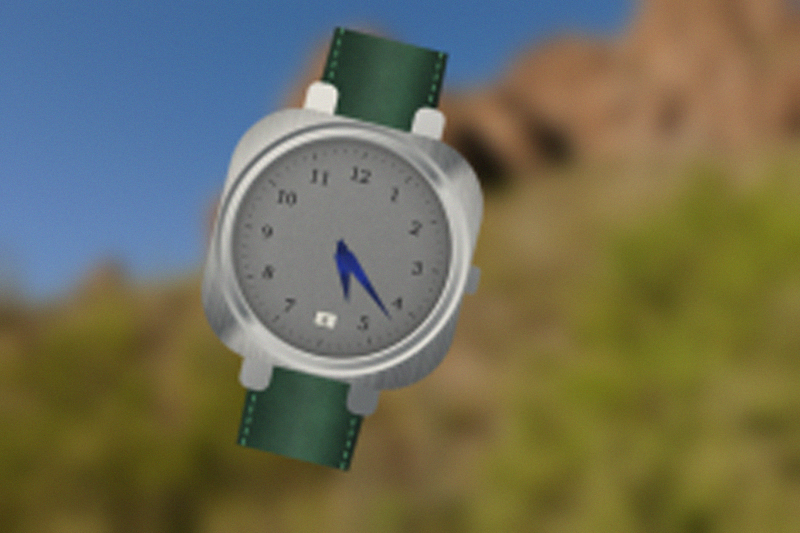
5:22
